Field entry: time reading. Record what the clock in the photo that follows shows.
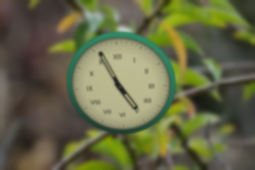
4:56
